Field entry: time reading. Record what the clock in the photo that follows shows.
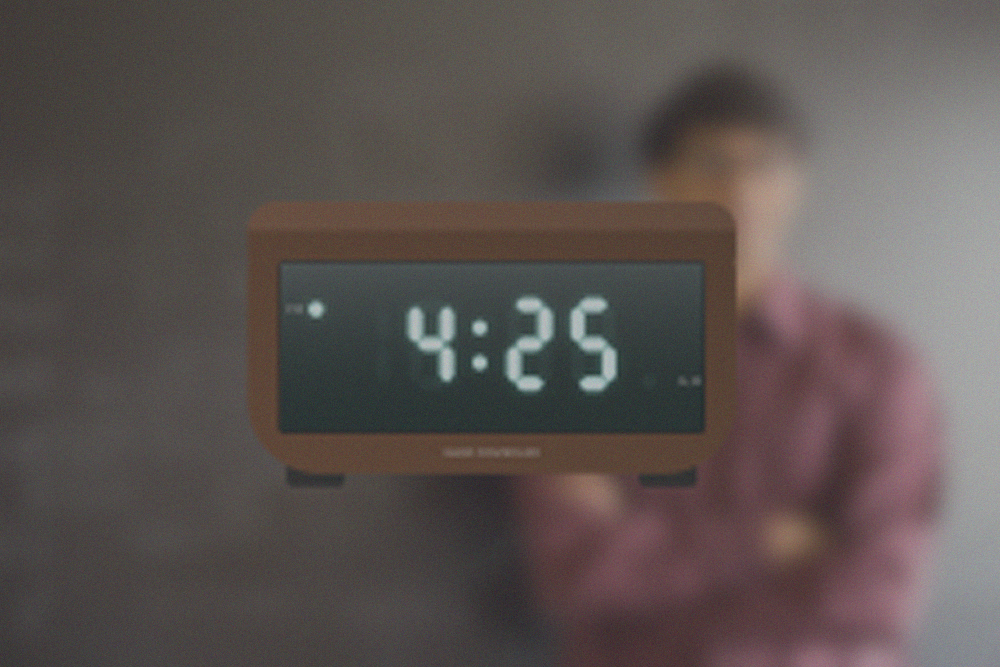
4:25
